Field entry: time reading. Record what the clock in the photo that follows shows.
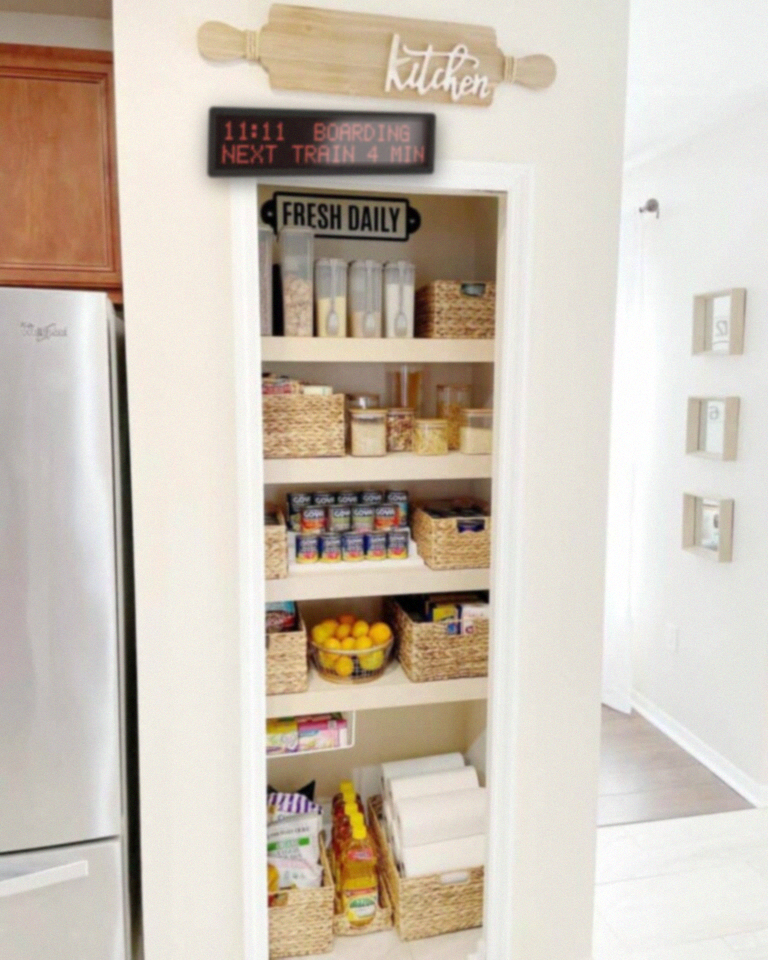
11:11
